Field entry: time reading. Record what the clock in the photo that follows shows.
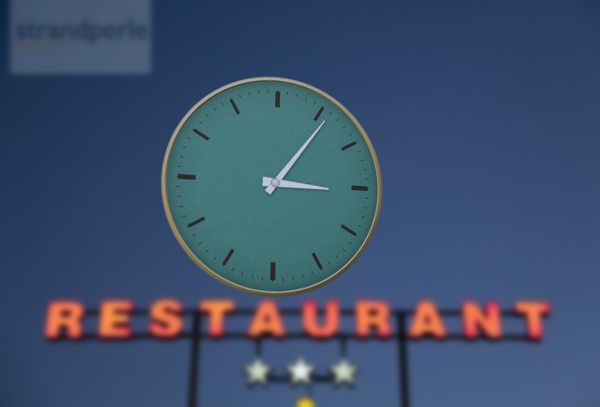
3:06
